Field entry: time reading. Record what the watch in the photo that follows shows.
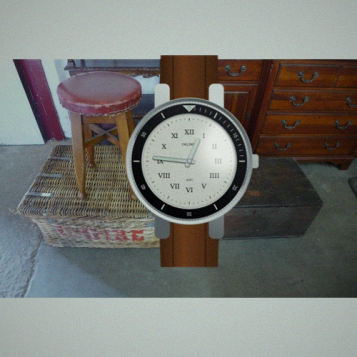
12:46
